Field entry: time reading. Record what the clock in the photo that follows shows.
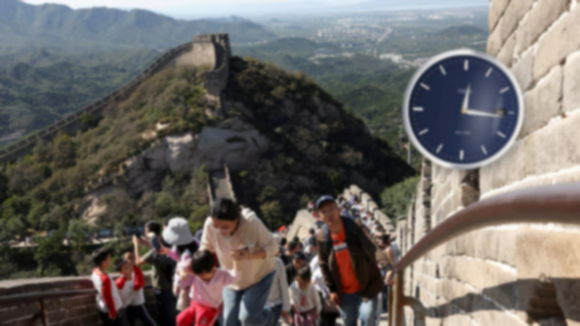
12:16
